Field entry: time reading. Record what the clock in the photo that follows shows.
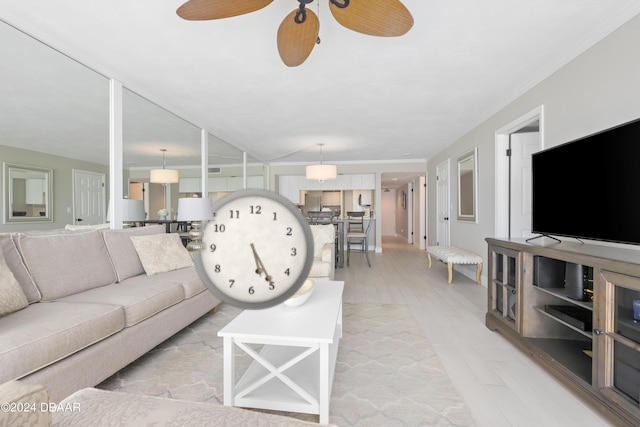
5:25
